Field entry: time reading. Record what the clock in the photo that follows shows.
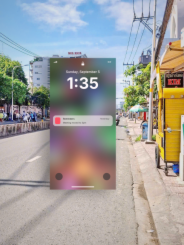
1:35
